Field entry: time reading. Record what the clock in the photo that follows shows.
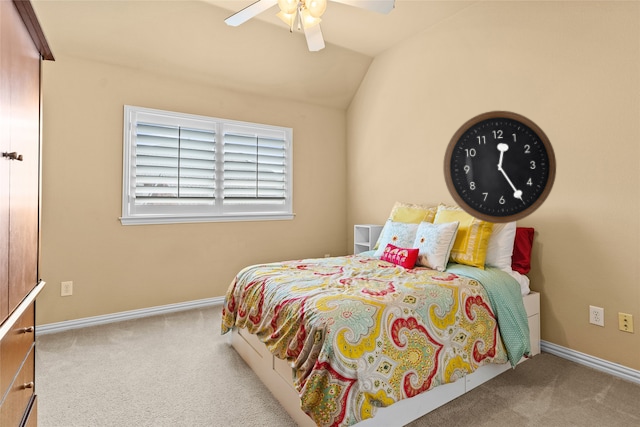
12:25
